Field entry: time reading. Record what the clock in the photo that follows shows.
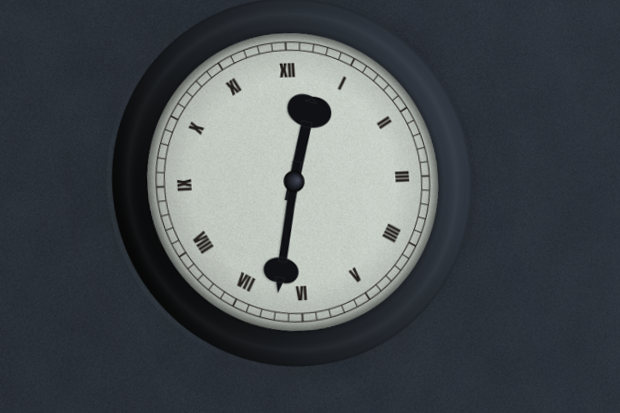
12:32
